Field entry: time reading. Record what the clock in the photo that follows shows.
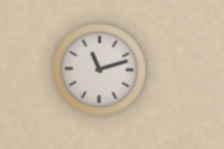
11:12
